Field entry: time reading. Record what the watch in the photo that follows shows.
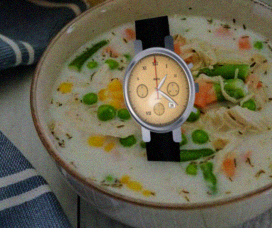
1:21
